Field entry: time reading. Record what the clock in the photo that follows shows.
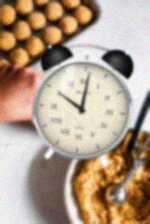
10:01
